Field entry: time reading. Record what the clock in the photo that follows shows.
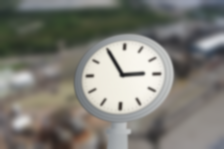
2:55
